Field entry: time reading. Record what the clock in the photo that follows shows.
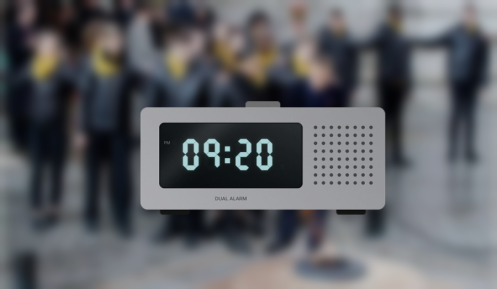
9:20
